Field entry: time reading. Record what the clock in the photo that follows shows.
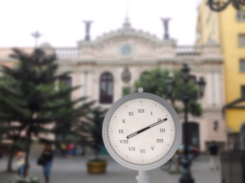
8:11
